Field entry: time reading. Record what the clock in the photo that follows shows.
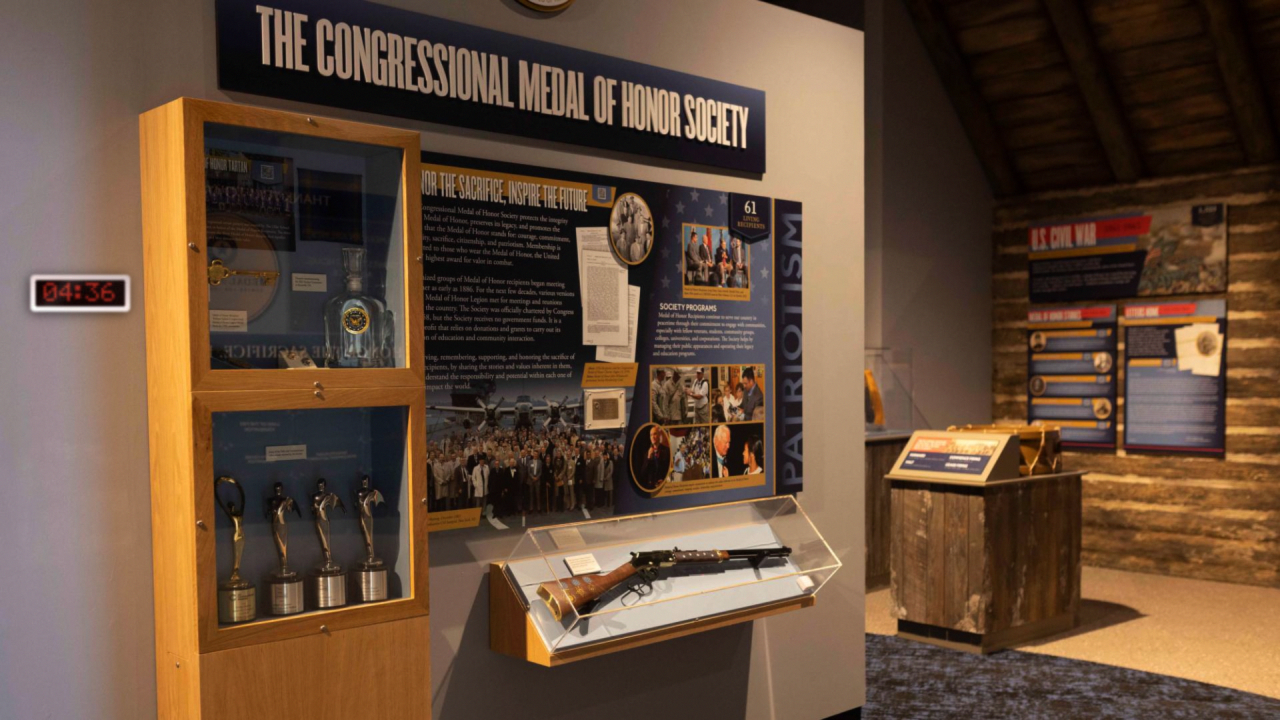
4:36
